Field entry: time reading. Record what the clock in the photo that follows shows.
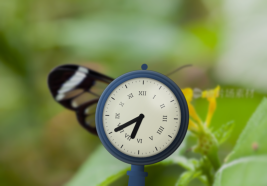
6:40
